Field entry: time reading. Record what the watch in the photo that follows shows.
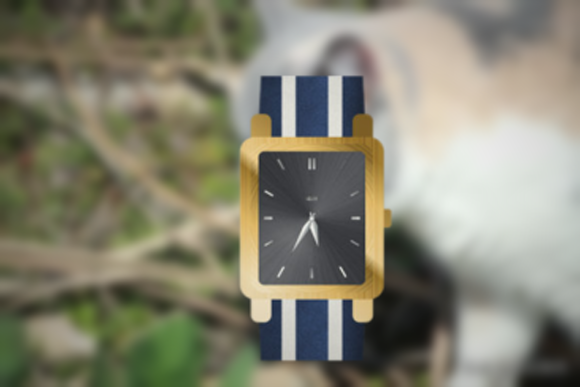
5:35
